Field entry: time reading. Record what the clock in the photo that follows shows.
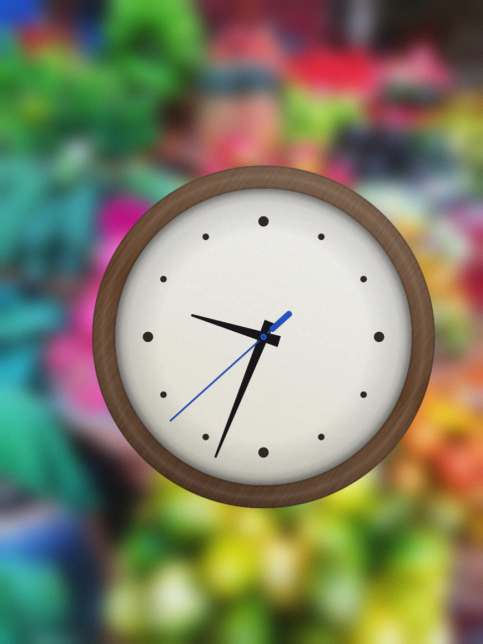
9:33:38
